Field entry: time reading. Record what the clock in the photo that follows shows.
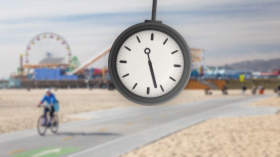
11:27
